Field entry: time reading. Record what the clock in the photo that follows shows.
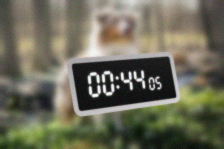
0:44:05
